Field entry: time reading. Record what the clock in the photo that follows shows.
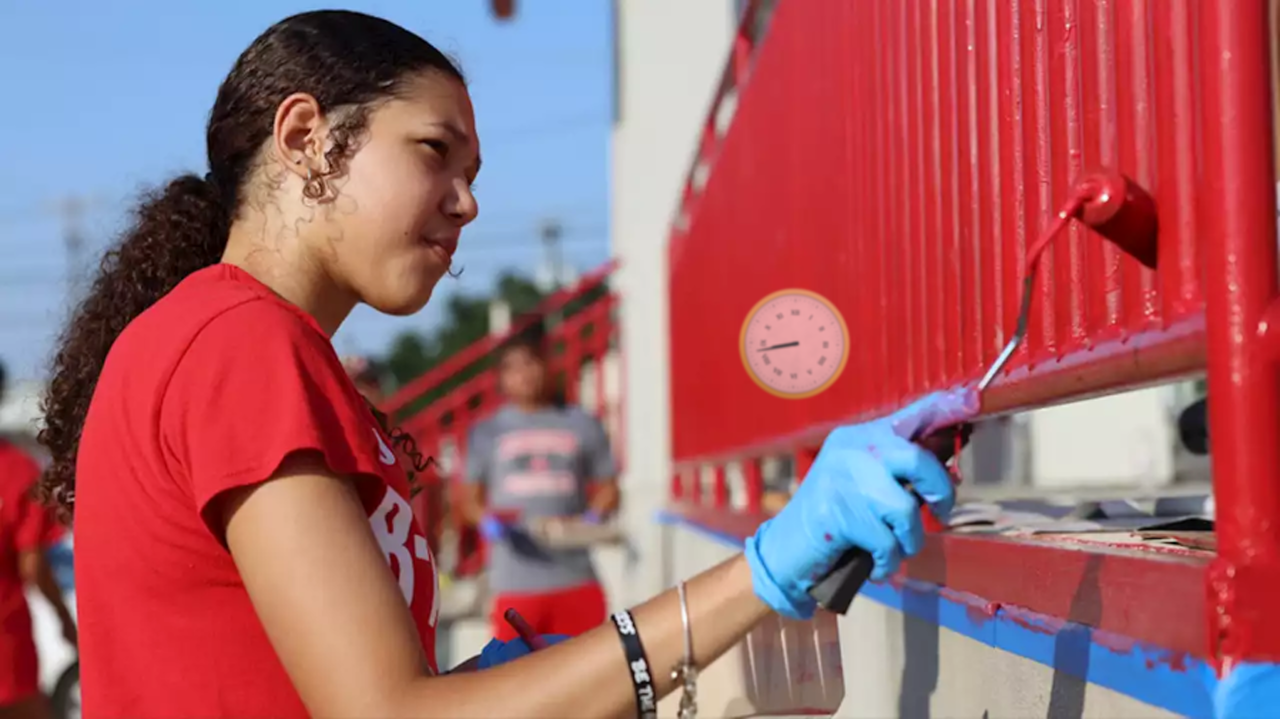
8:43
